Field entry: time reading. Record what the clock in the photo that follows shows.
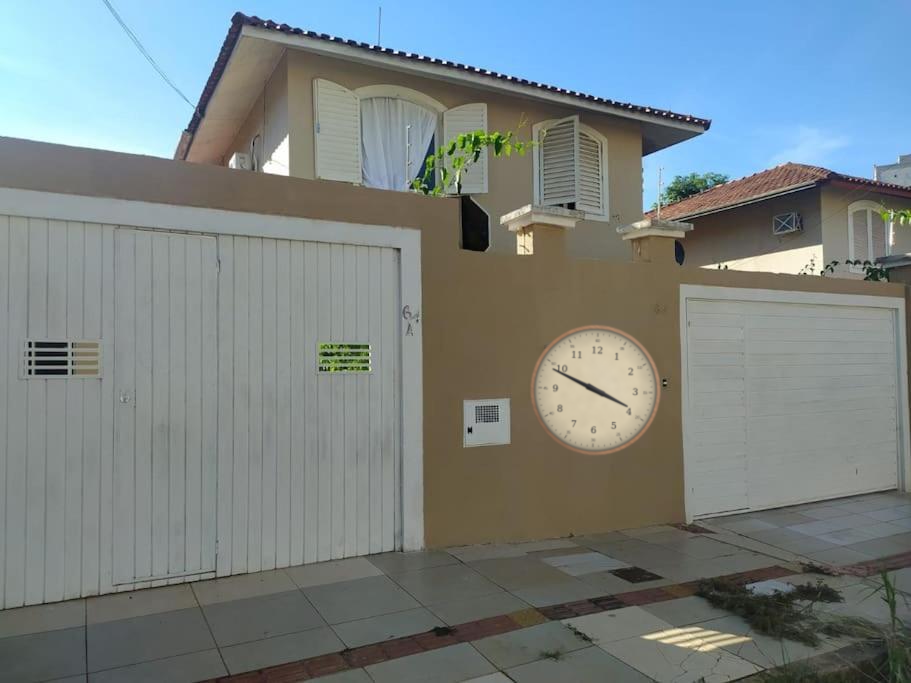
3:49
